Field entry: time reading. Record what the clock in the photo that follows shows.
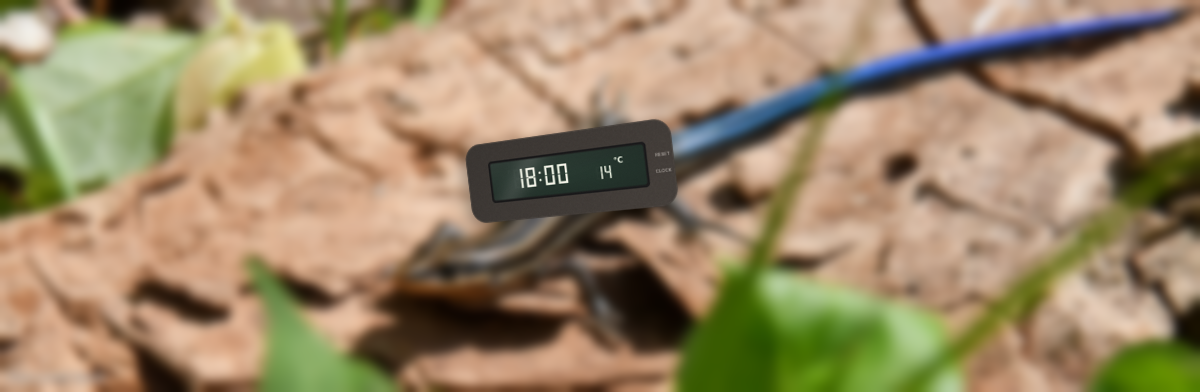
18:00
